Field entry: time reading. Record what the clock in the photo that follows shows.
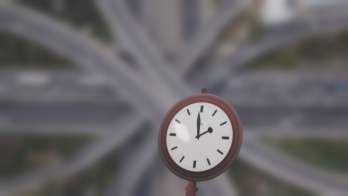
1:59
